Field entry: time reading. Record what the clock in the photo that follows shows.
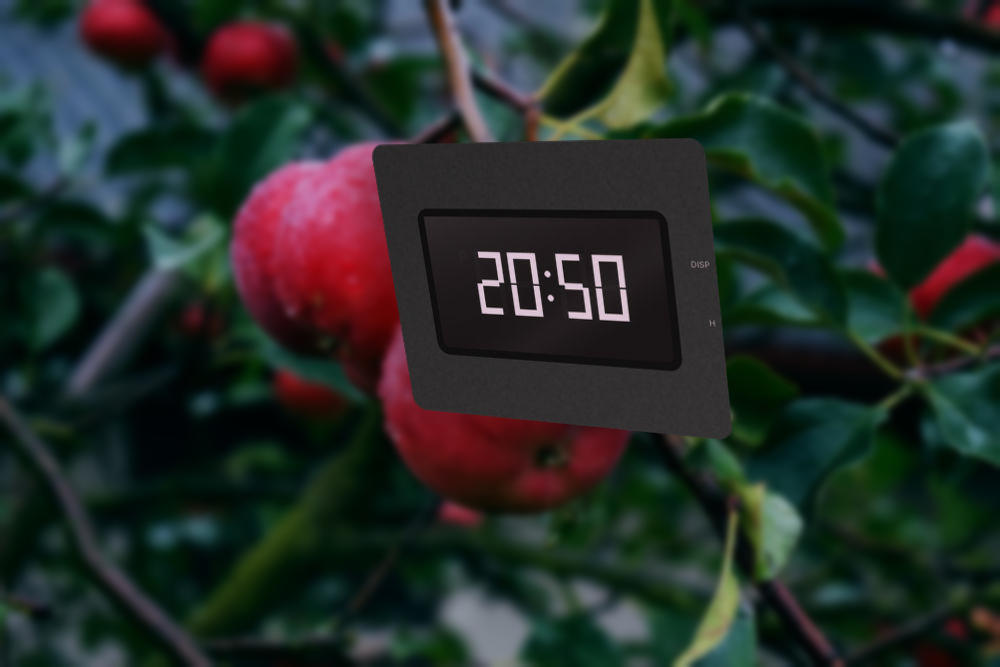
20:50
